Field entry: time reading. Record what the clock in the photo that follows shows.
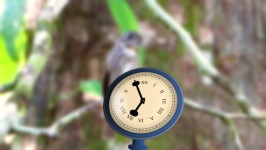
6:56
